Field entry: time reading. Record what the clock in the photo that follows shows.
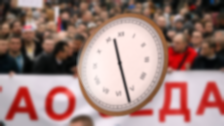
11:27
